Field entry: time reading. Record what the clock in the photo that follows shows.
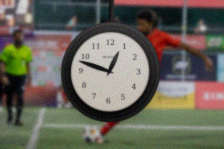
12:48
